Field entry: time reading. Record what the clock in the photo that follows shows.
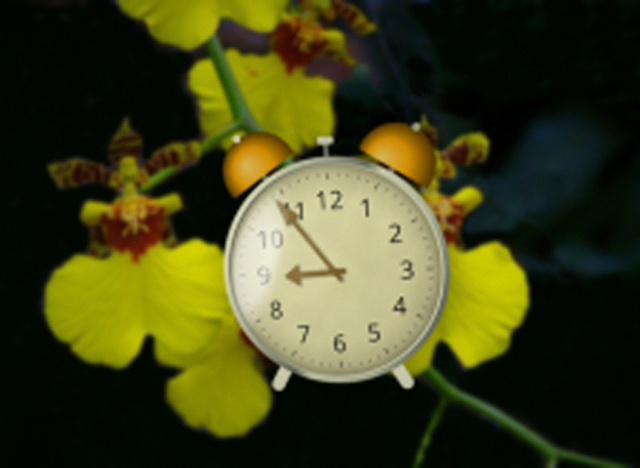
8:54
